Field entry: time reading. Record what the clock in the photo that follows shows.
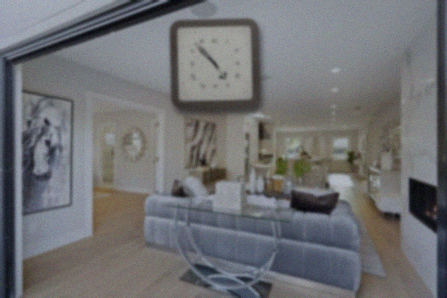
4:53
